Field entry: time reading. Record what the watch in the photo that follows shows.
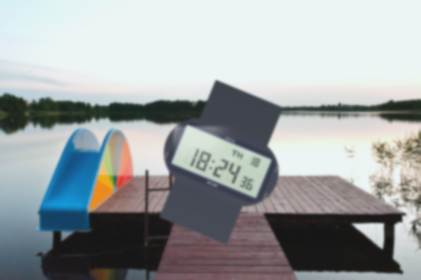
18:24
